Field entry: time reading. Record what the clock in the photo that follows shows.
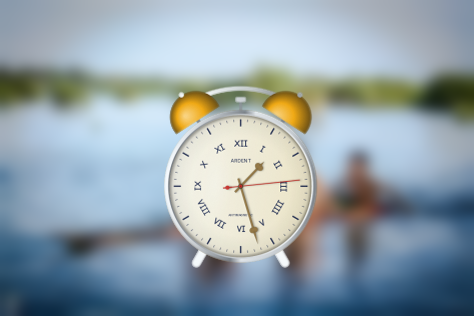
1:27:14
